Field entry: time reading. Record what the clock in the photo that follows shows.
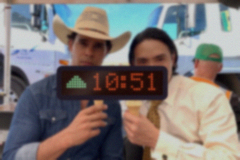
10:51
